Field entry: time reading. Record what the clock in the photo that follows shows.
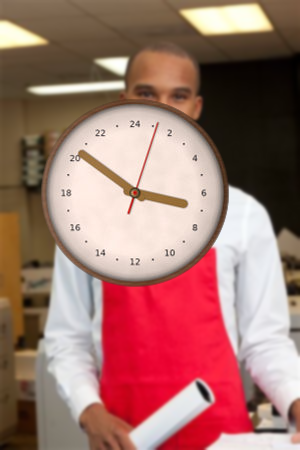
6:51:03
